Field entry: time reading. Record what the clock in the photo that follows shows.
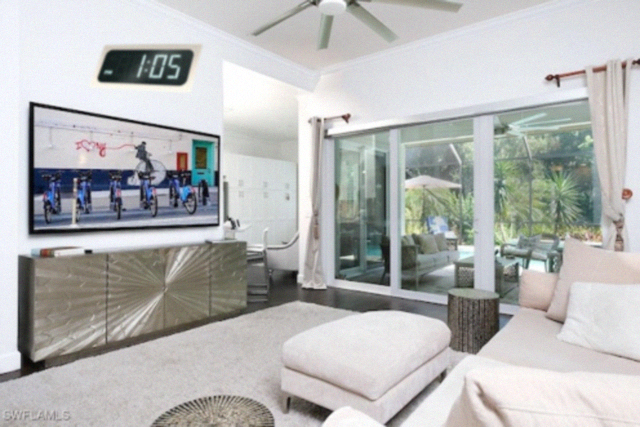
1:05
